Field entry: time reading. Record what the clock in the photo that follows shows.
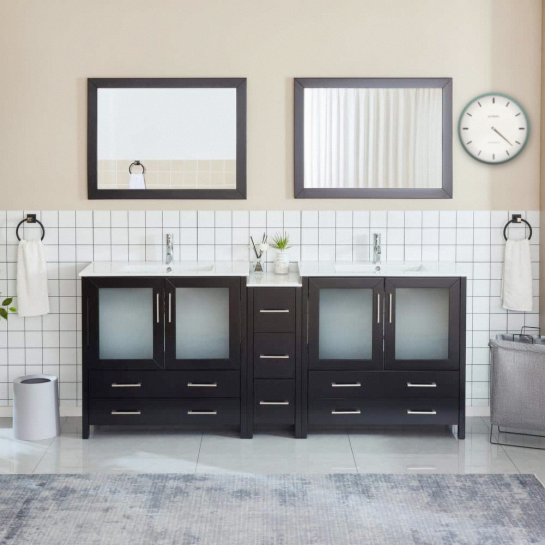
4:22
